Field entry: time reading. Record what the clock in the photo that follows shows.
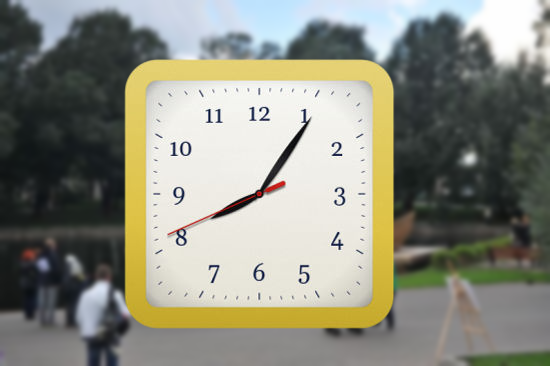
8:05:41
